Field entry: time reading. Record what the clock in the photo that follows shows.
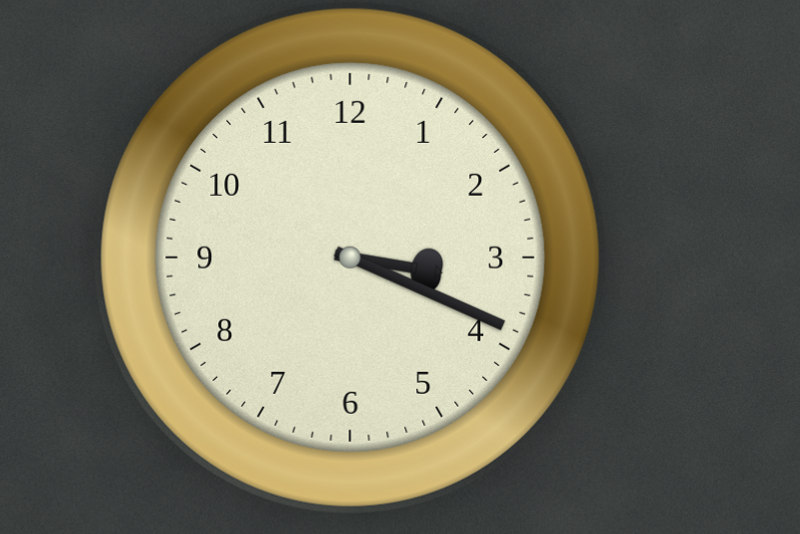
3:19
